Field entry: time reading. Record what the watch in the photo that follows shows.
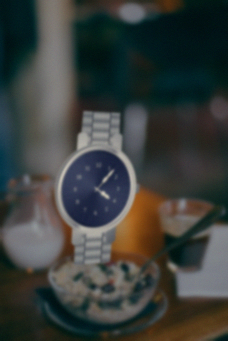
4:07
